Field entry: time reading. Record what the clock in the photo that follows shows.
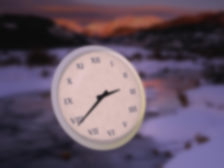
2:39
